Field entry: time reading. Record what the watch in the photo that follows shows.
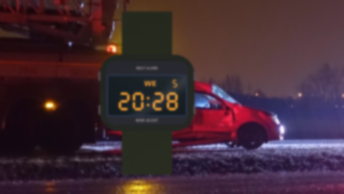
20:28
